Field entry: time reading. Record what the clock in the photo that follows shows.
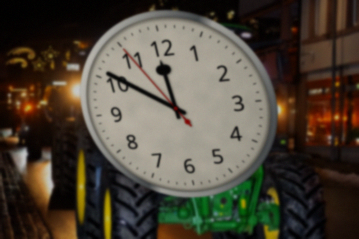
11:50:55
